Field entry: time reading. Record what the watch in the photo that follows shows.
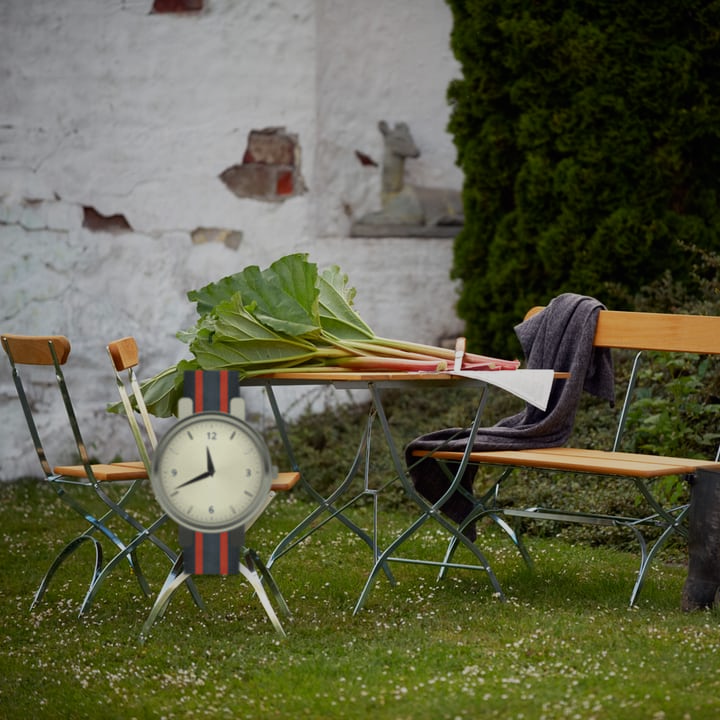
11:41
